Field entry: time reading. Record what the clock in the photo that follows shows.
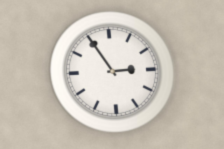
2:55
